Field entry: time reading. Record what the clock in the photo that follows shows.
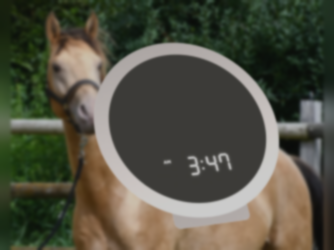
3:47
